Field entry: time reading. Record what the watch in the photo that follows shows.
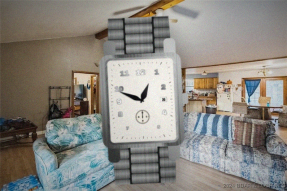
12:49
